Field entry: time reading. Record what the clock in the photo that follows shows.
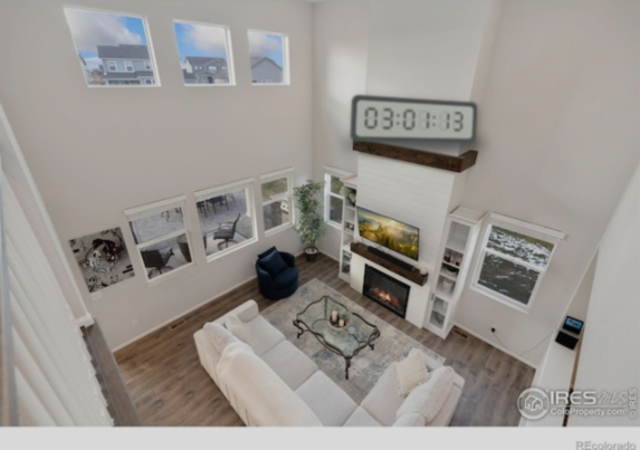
3:01:13
